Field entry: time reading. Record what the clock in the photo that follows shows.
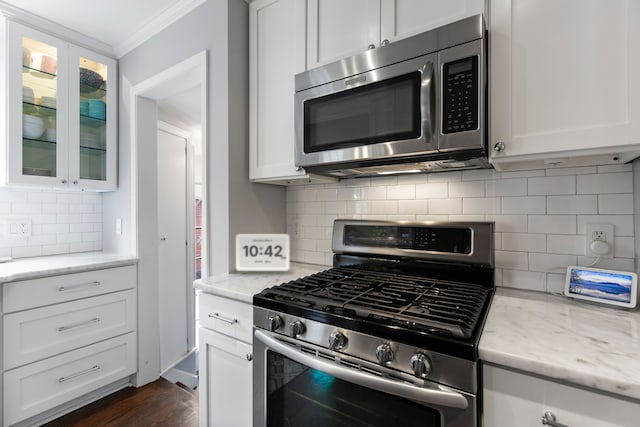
10:42
